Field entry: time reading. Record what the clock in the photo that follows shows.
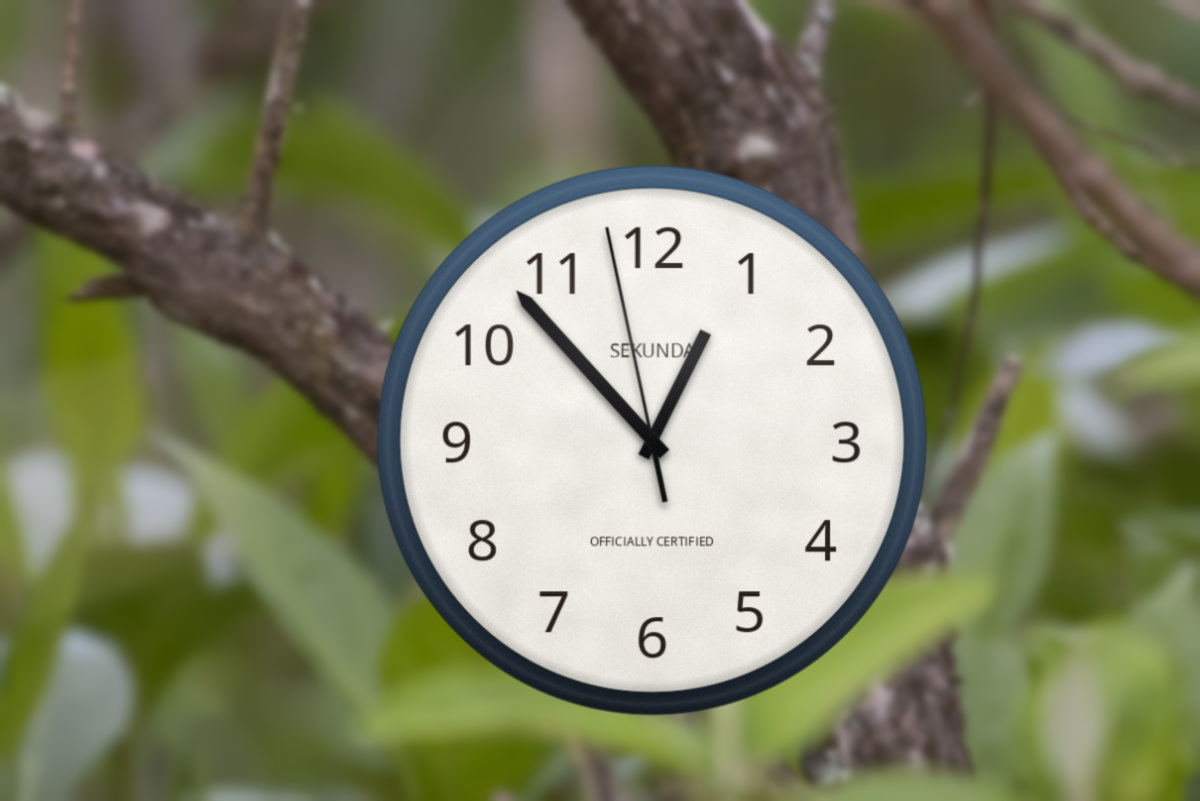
12:52:58
